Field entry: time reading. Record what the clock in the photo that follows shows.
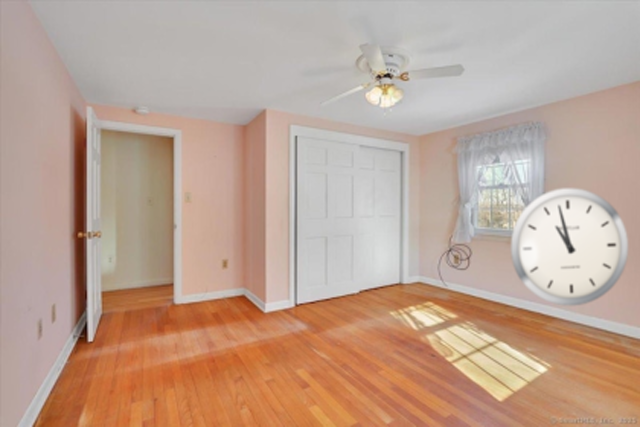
10:58
